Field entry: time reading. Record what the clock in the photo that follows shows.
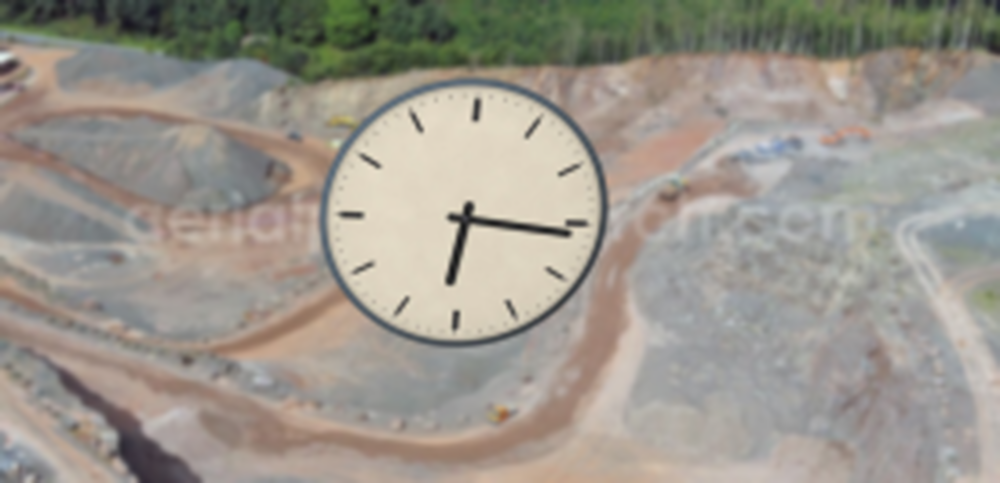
6:16
